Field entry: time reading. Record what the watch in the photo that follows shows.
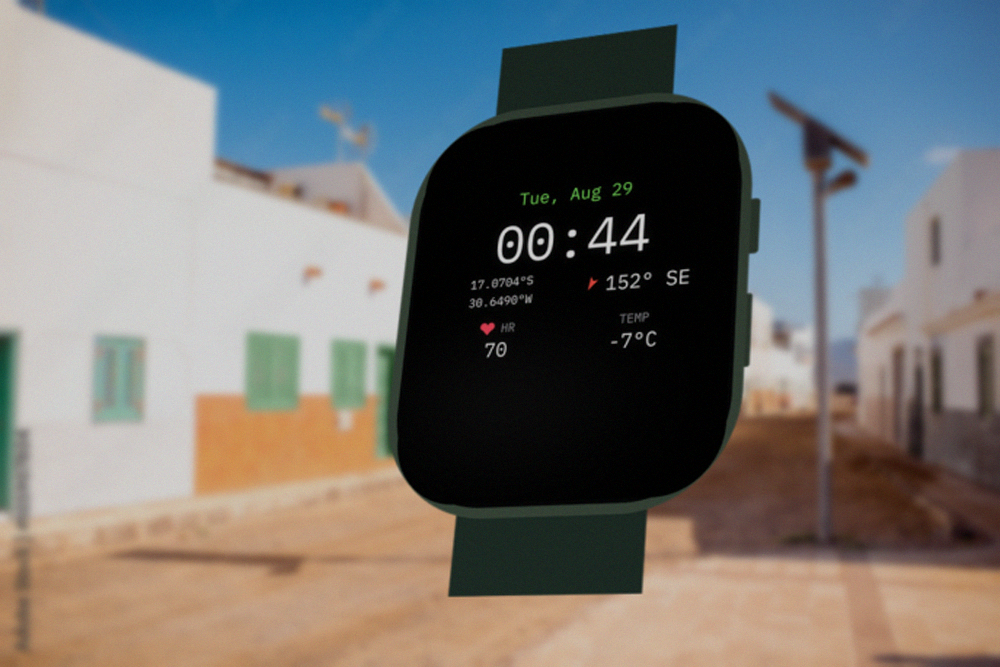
0:44
